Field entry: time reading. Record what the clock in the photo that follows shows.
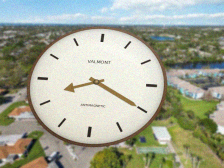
8:20
